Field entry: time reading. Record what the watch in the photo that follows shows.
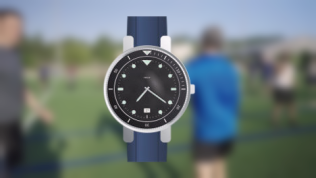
7:21
